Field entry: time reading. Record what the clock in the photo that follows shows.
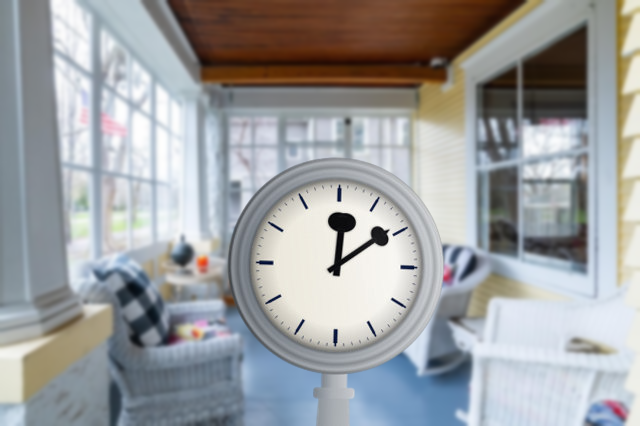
12:09
